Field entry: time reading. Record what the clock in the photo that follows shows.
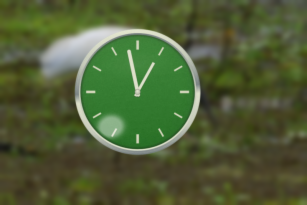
12:58
